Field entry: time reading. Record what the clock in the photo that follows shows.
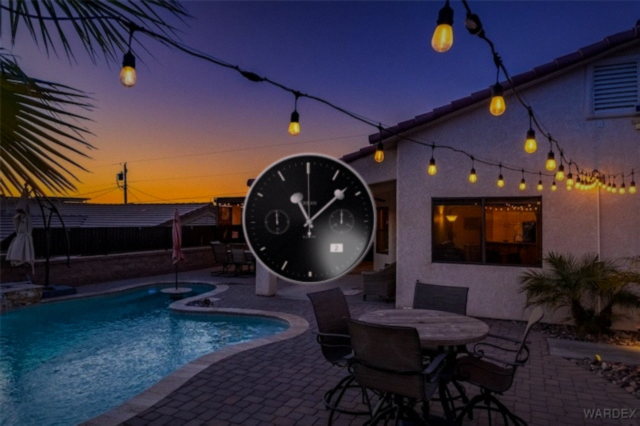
11:08
